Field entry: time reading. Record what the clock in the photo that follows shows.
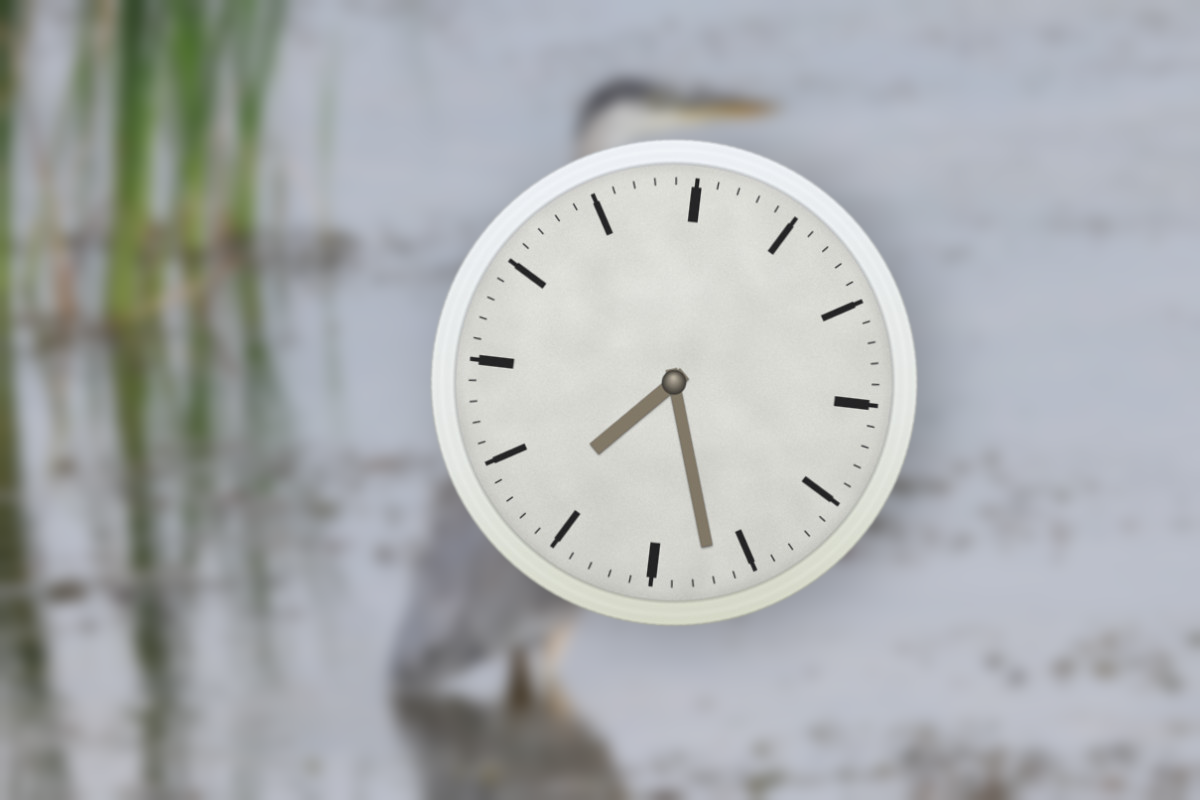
7:27
